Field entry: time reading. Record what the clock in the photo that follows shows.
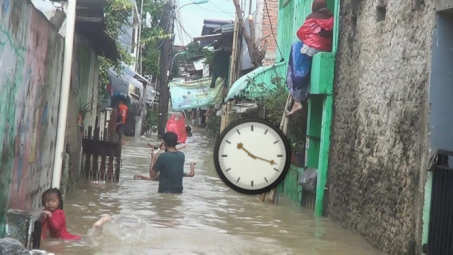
10:18
